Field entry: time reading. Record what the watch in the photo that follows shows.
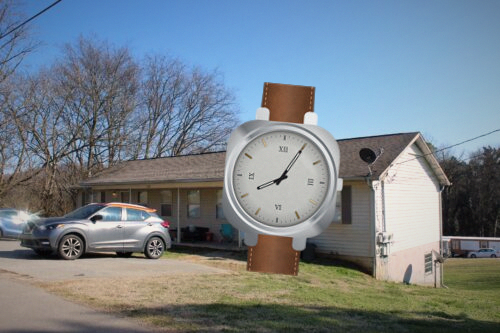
8:05
